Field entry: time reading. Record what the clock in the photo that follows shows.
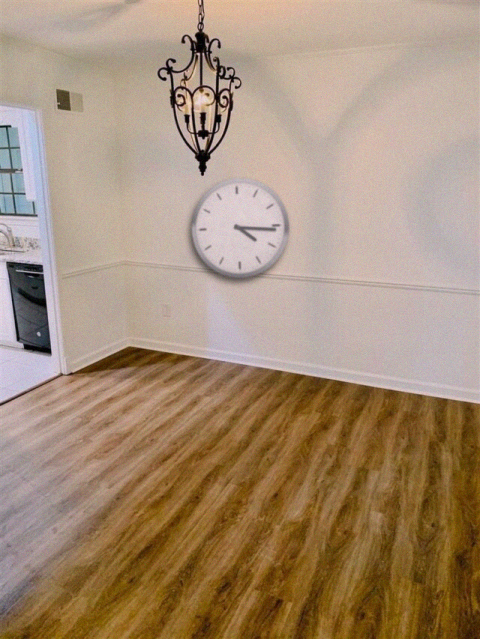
4:16
